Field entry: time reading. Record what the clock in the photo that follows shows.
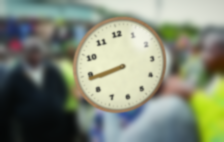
8:44
